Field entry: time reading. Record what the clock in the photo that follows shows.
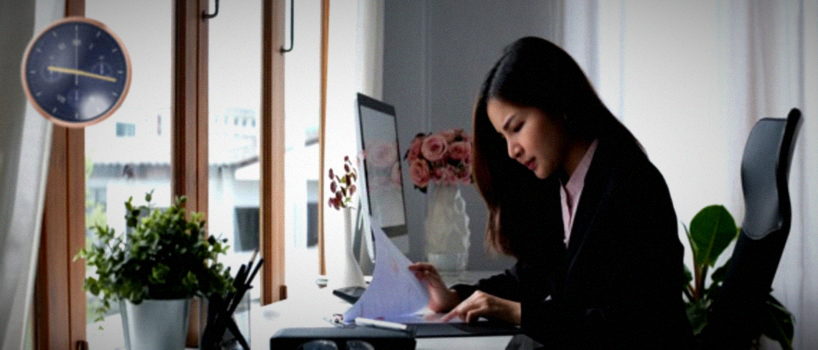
9:17
